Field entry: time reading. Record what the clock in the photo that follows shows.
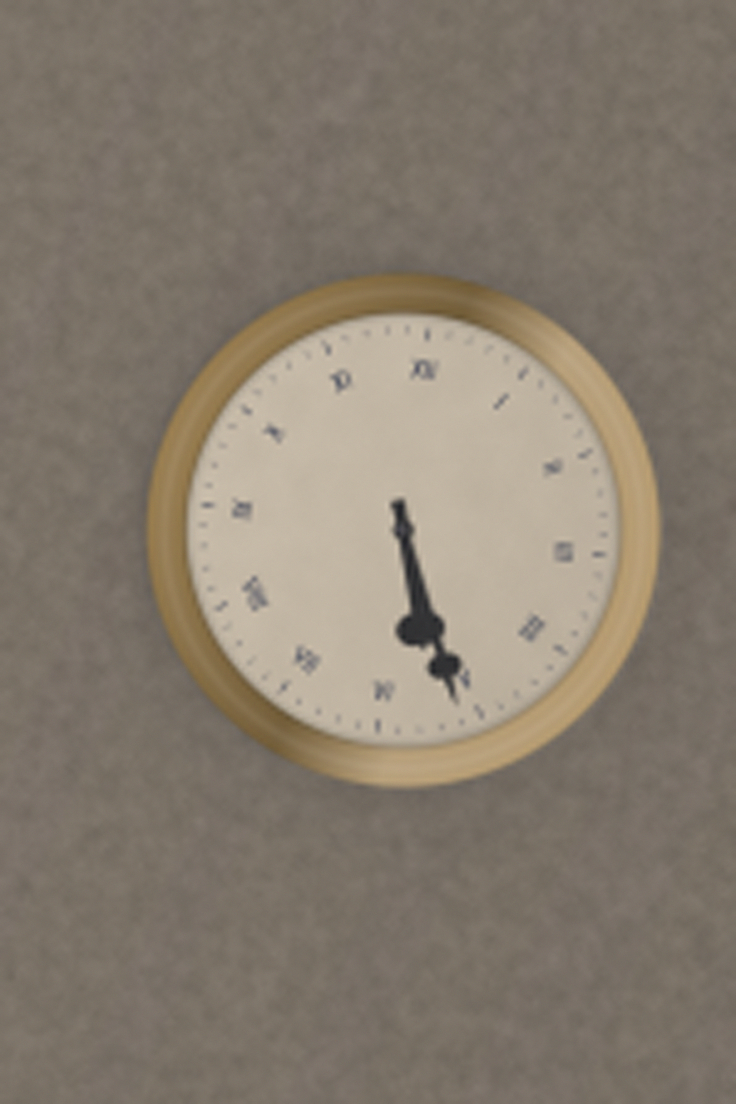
5:26
